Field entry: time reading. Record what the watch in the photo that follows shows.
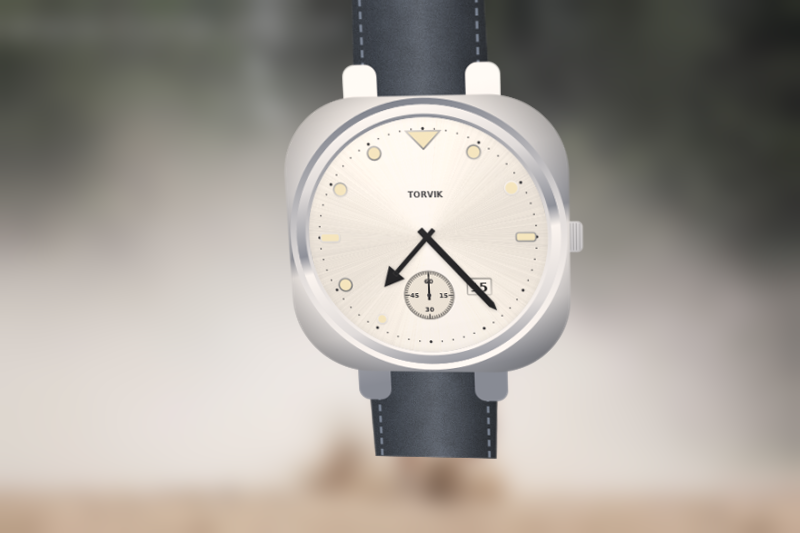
7:23
